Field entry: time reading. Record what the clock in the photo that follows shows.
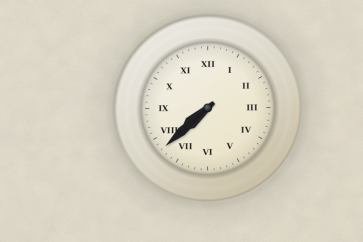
7:38
